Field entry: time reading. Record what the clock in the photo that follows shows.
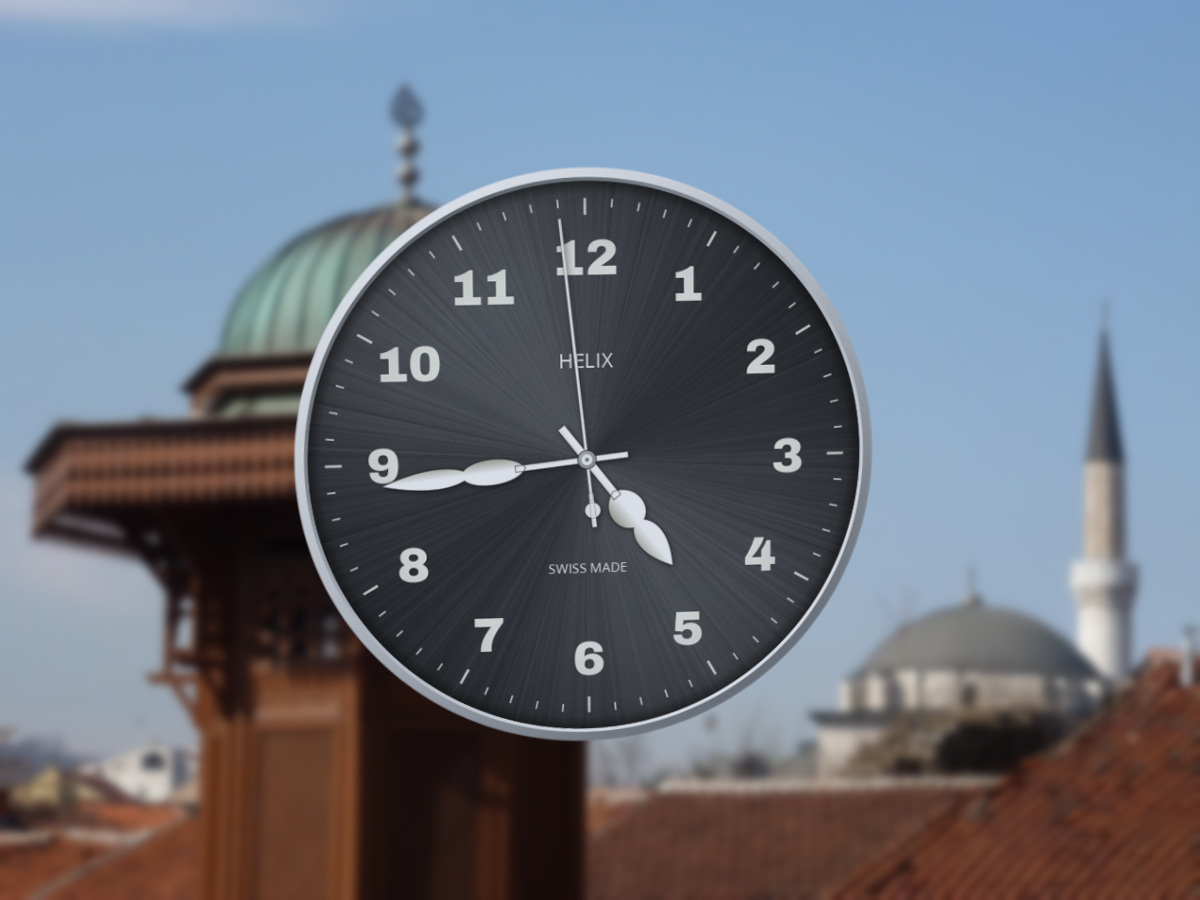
4:43:59
